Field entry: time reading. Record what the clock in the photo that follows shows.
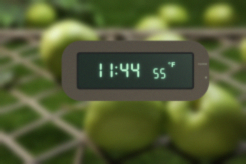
11:44
